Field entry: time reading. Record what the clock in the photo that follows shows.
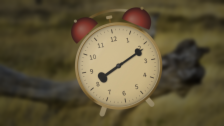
8:11
